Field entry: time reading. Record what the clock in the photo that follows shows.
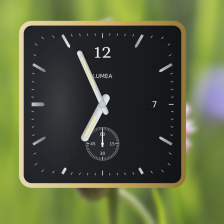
6:56
